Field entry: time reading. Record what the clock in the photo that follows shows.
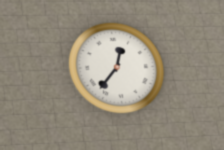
12:37
